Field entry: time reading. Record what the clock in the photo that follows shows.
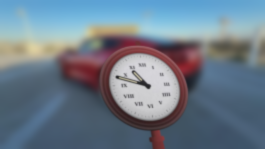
10:48
